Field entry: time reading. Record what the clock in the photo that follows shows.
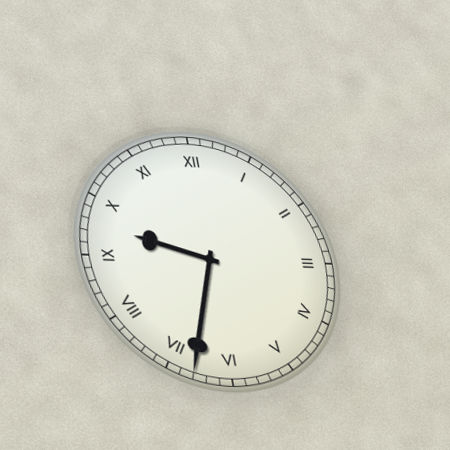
9:33
